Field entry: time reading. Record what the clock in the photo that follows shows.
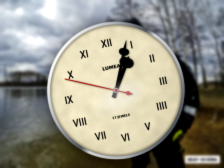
1:03:49
